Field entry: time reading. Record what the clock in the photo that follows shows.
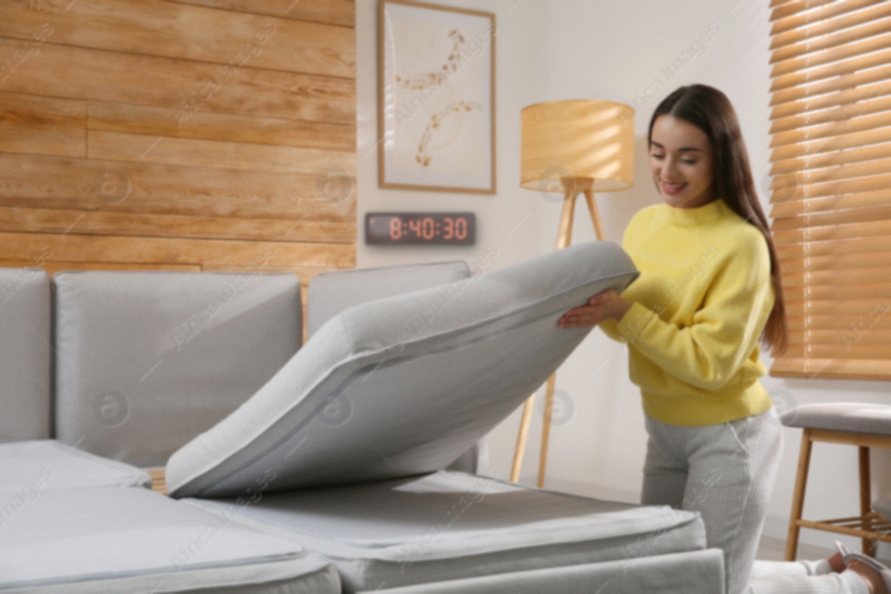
8:40:30
